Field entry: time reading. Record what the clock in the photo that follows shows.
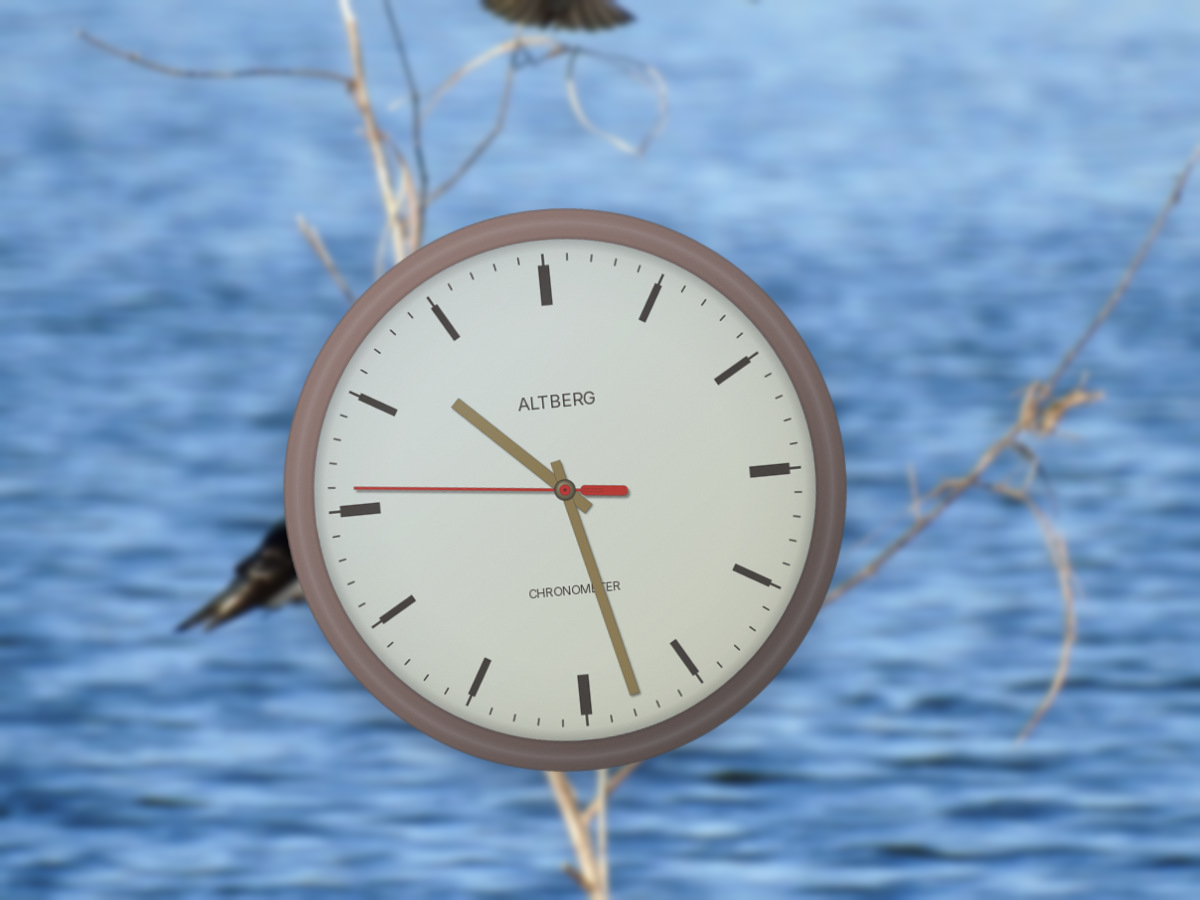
10:27:46
